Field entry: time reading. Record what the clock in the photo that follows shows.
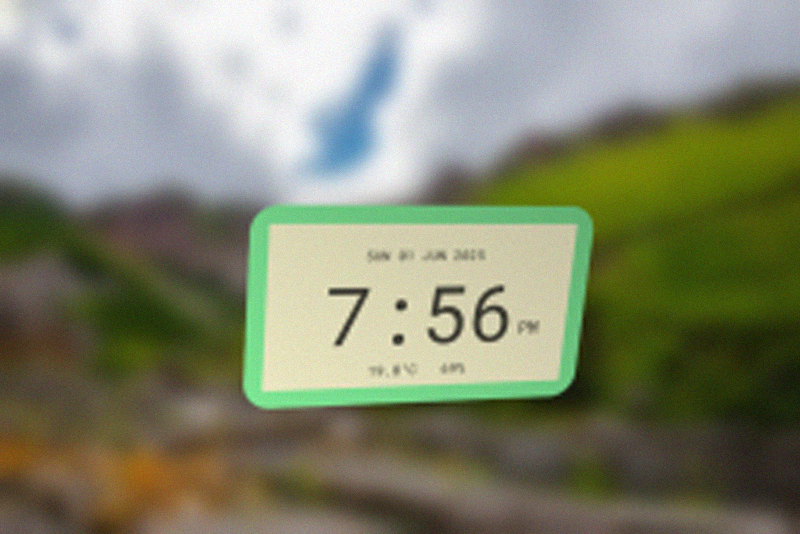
7:56
